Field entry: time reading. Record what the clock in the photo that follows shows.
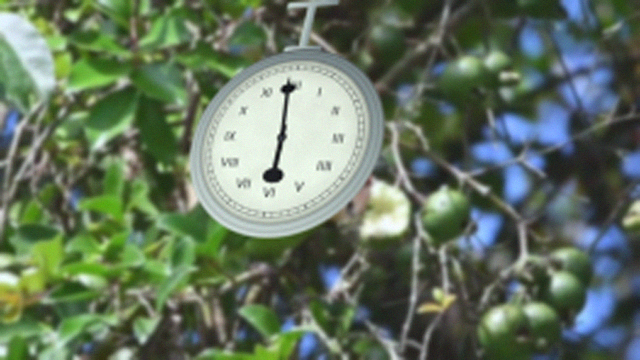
5:59
